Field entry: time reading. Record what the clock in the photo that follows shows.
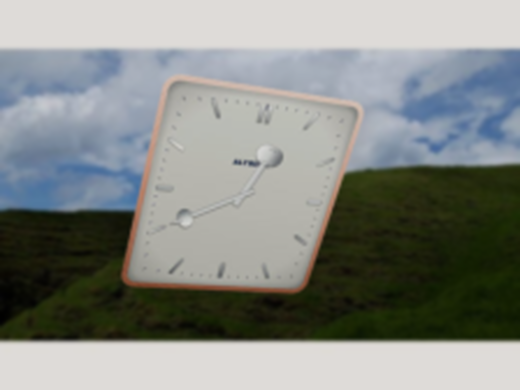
12:40
